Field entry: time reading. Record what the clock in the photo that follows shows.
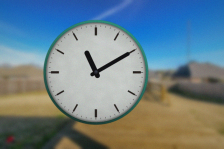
11:10
